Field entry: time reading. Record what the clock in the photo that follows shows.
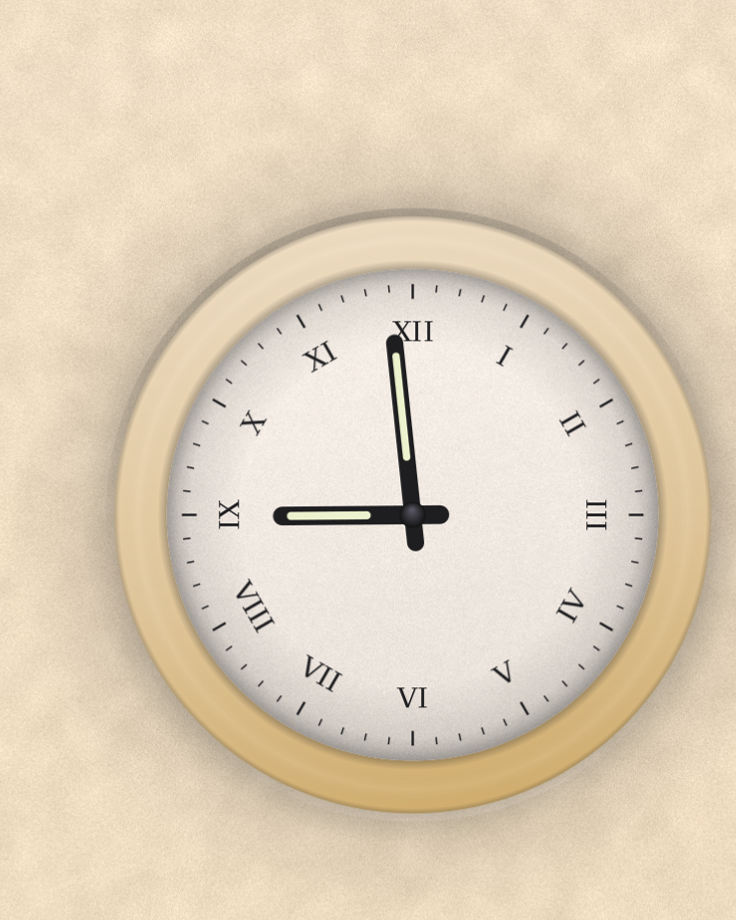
8:59
